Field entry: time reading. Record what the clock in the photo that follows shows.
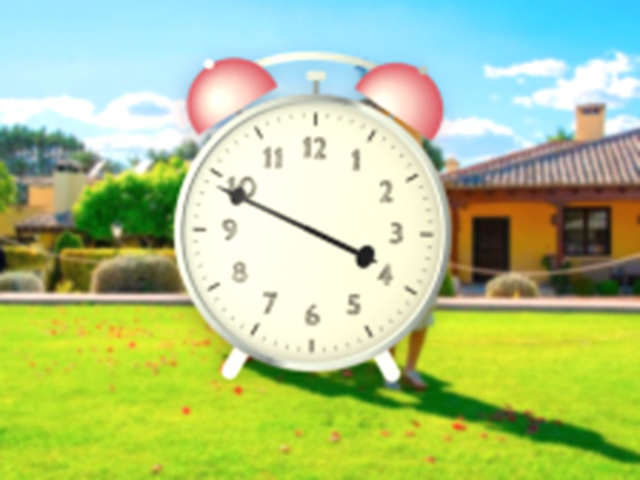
3:49
